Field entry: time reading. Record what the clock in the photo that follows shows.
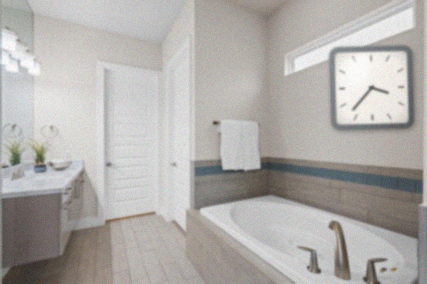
3:37
